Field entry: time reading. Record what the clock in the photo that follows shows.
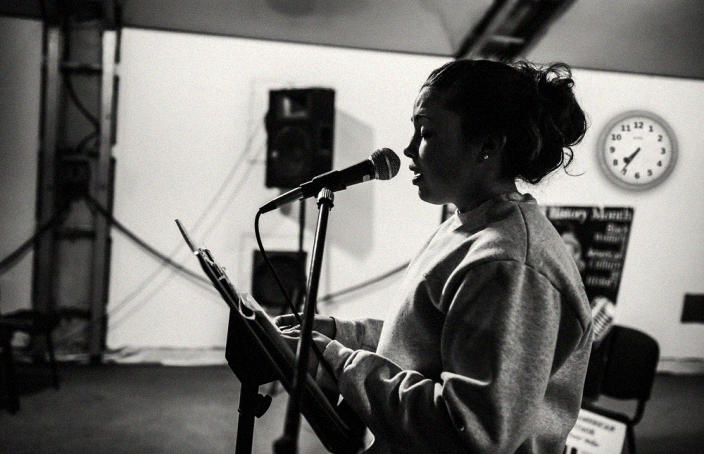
7:36
